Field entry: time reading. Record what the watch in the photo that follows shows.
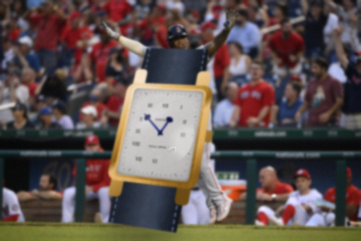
12:52
